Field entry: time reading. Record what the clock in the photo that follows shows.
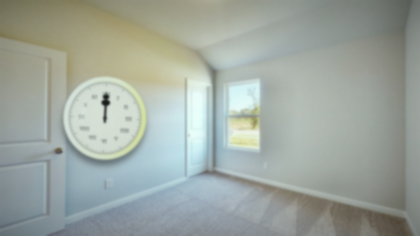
12:00
